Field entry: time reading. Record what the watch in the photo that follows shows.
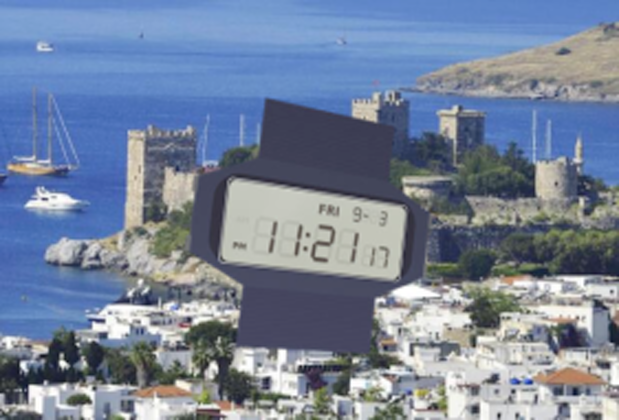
11:21:17
